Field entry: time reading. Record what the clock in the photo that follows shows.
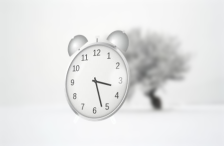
3:27
